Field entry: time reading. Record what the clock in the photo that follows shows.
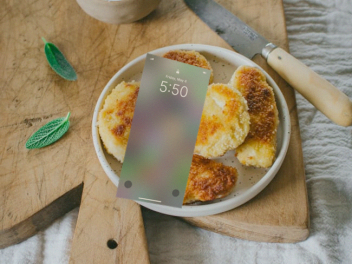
5:50
